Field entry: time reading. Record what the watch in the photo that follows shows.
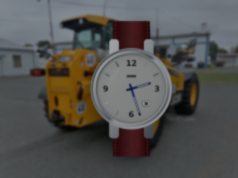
2:27
